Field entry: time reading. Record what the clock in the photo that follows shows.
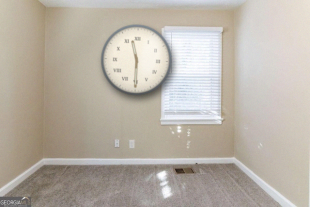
11:30
